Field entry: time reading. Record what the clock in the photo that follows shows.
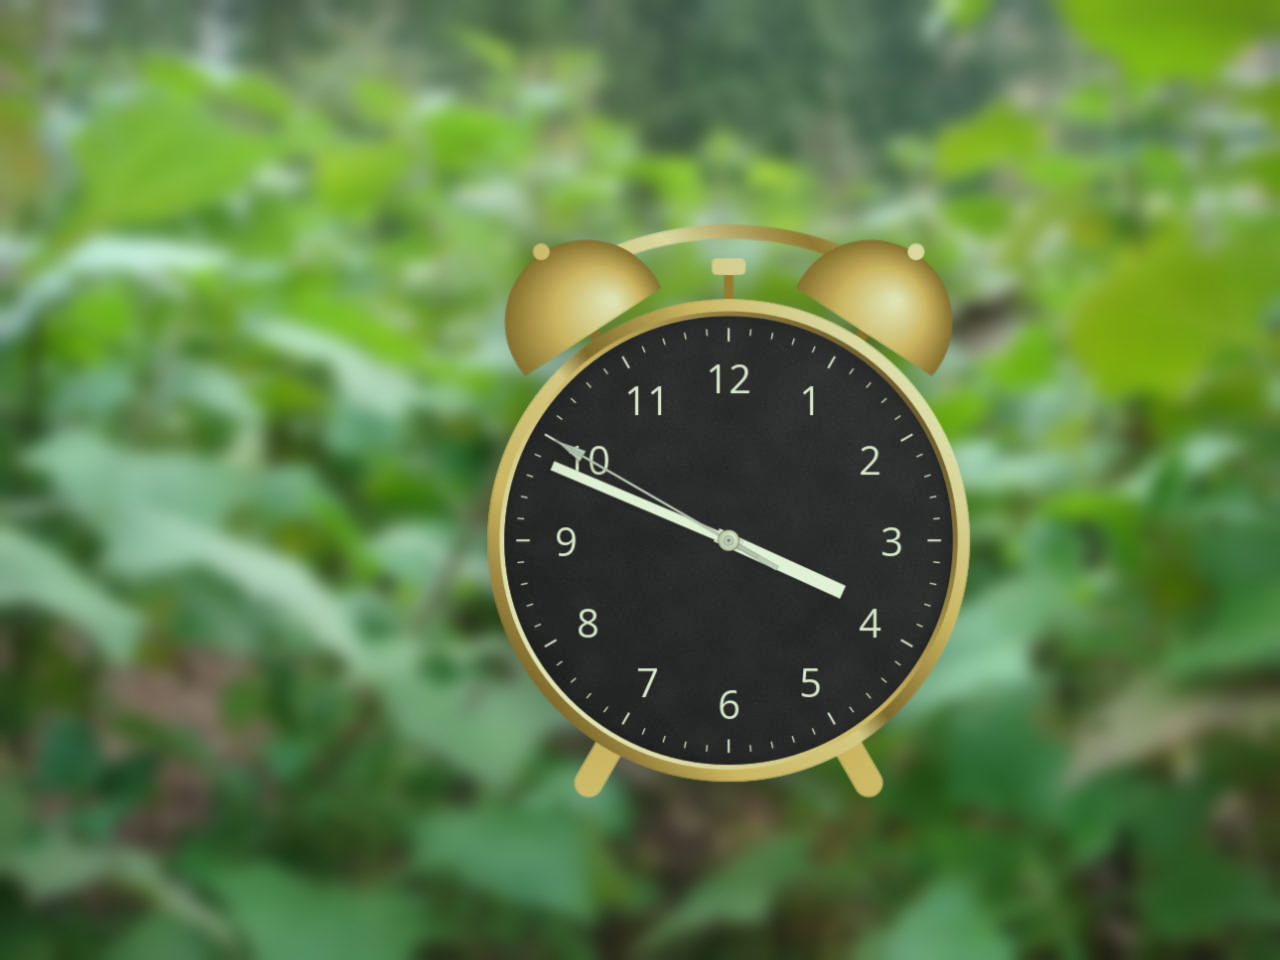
3:48:50
